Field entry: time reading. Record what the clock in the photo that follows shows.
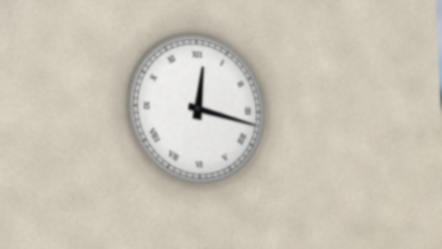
12:17
